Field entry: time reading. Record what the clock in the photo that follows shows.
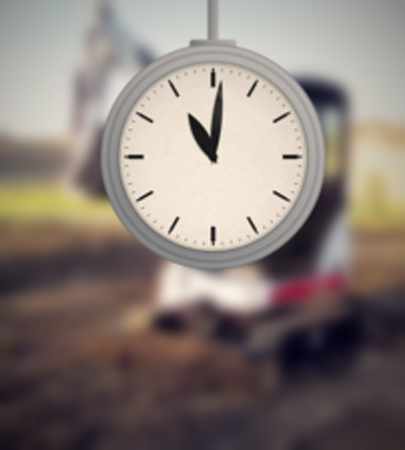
11:01
